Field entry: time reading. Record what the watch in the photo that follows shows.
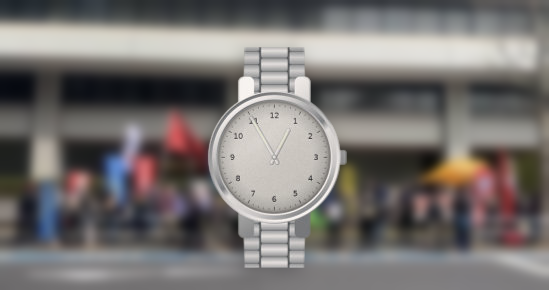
12:55
